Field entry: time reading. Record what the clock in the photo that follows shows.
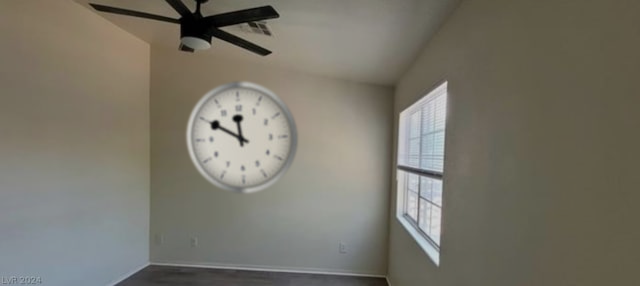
11:50
